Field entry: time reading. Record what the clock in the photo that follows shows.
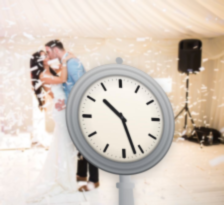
10:27
